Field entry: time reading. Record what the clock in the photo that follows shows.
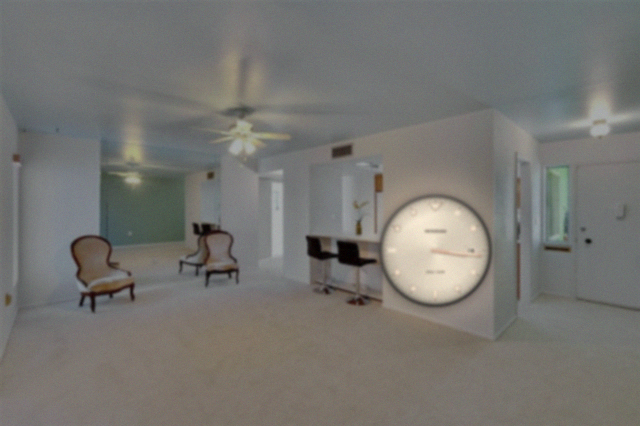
3:16
